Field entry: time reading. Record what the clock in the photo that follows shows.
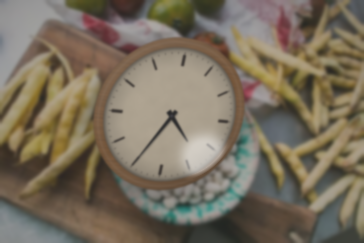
4:35
